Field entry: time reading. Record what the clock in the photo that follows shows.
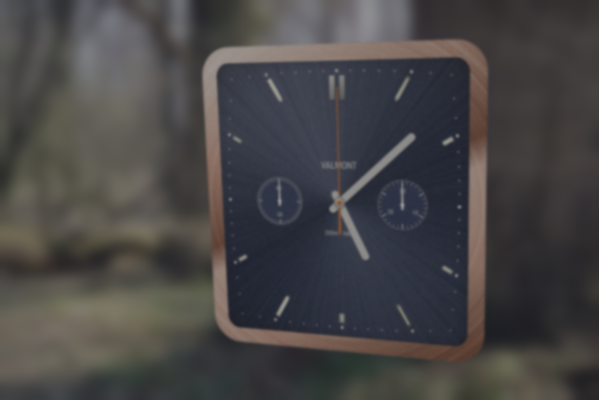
5:08
